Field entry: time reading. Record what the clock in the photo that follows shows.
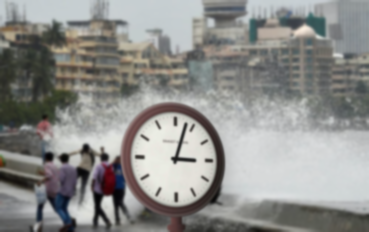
3:03
